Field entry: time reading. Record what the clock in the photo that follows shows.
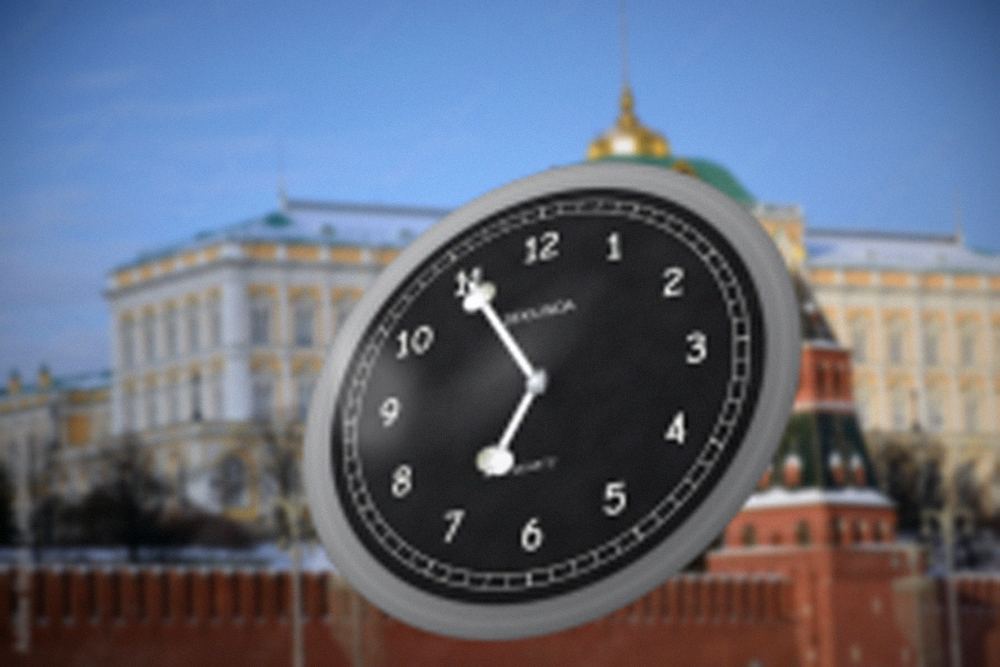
6:55
